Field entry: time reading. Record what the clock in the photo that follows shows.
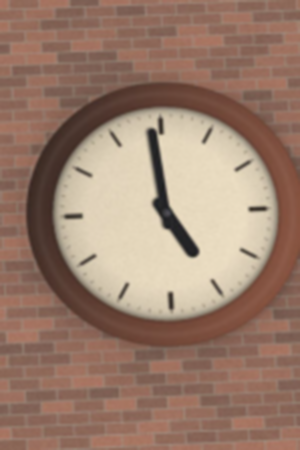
4:59
